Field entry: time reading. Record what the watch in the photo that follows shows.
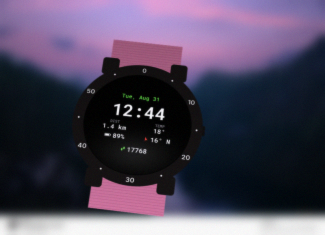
12:44
